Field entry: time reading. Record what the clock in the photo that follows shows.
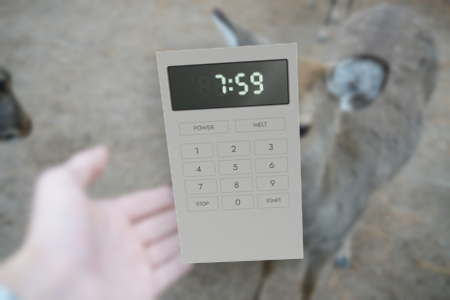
7:59
